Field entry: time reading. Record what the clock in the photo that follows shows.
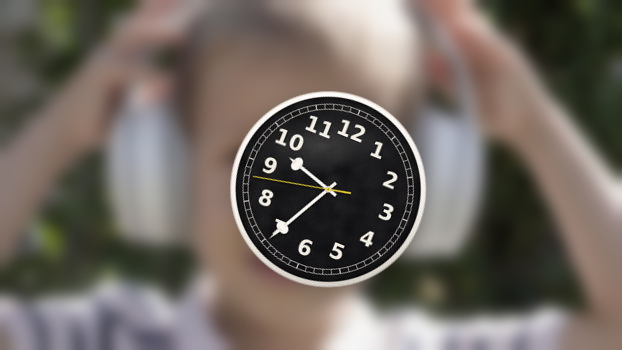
9:34:43
